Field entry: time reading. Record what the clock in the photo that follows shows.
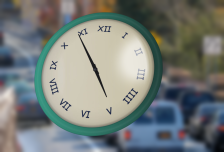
4:54
